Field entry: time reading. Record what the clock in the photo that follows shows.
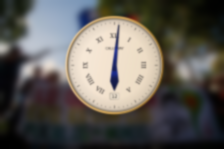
6:01
